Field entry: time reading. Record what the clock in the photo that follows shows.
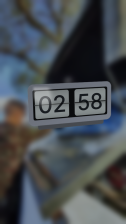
2:58
